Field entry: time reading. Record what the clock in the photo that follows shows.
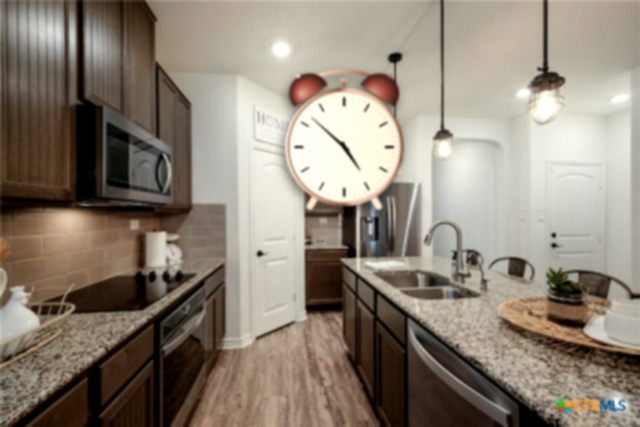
4:52
